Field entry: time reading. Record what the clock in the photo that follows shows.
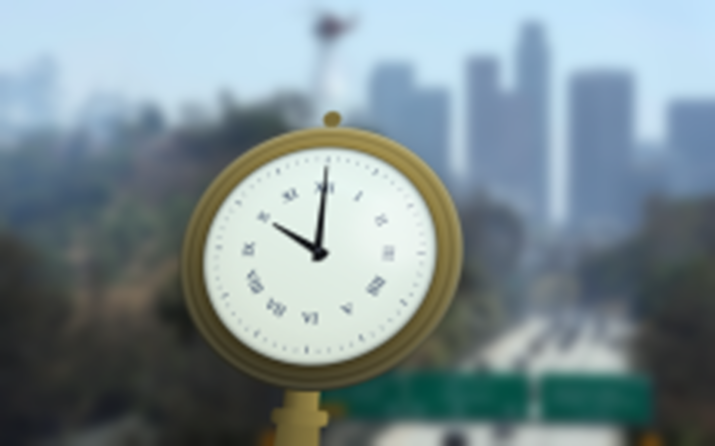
10:00
